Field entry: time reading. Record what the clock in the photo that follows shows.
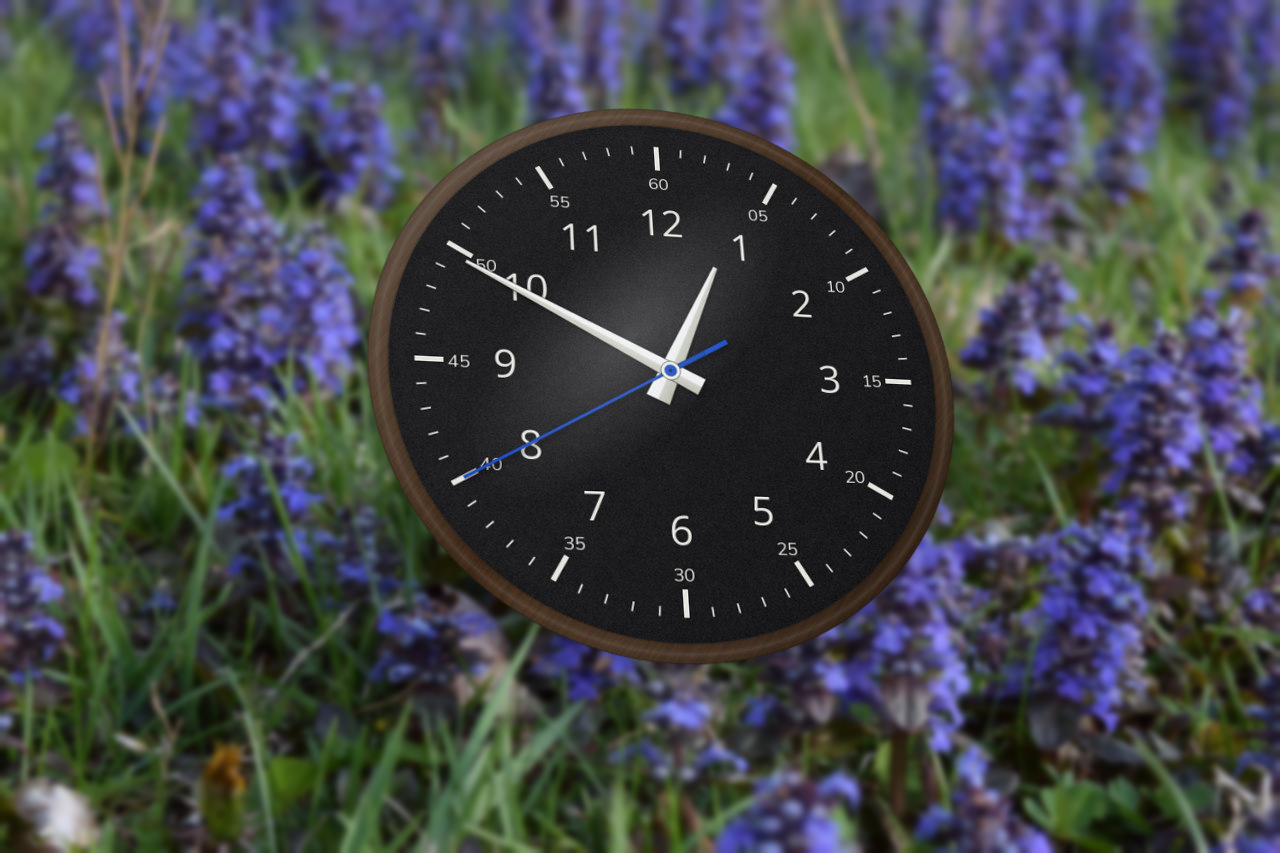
12:49:40
